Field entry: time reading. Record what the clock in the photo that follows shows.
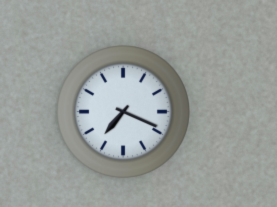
7:19
